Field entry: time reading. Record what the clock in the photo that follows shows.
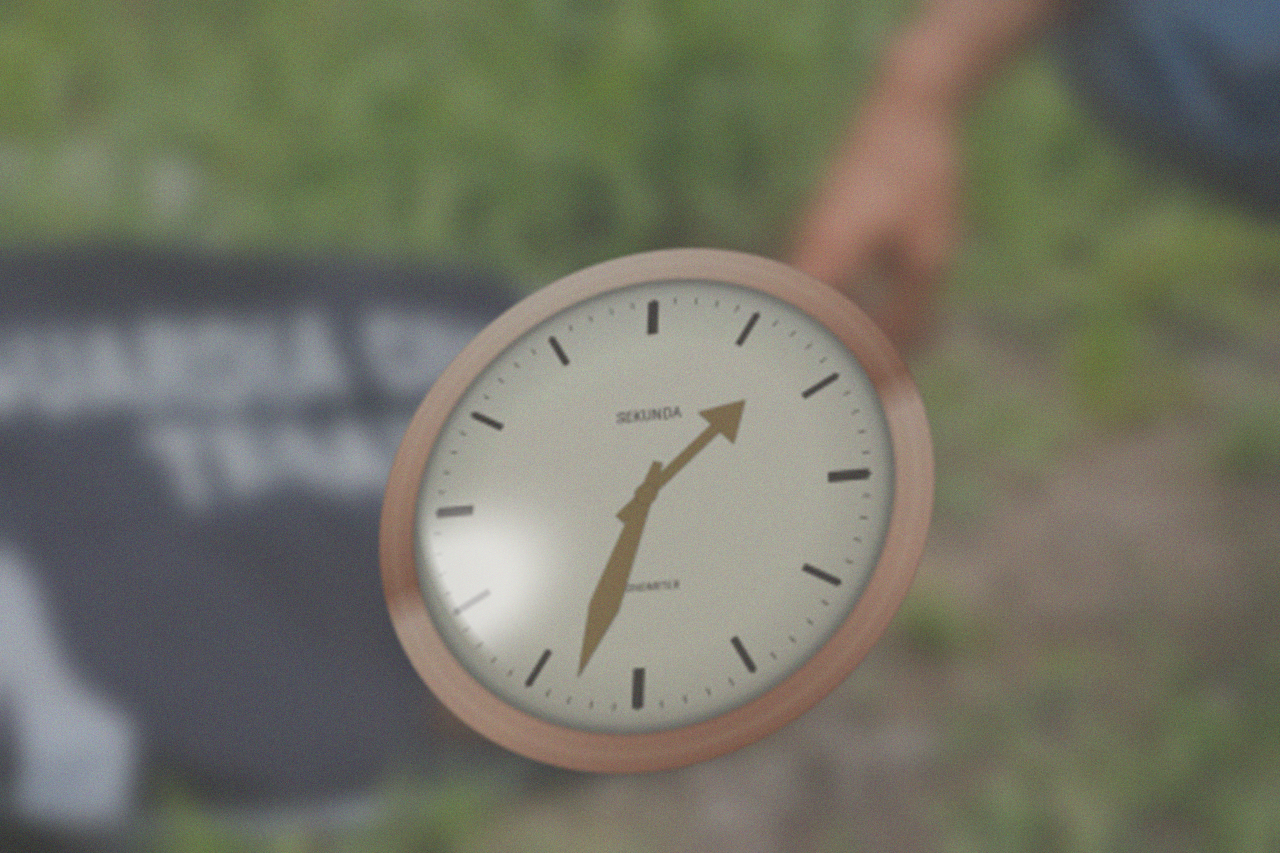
1:33
